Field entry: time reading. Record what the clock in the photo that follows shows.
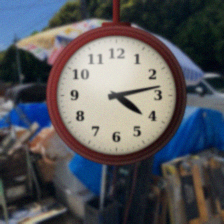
4:13
